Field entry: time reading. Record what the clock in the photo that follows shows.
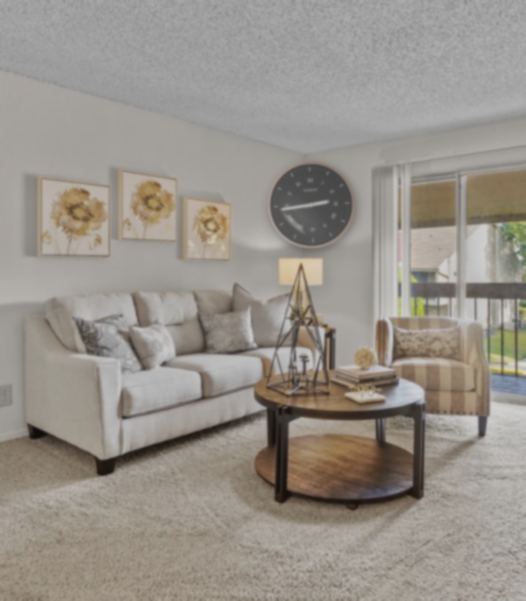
2:44
